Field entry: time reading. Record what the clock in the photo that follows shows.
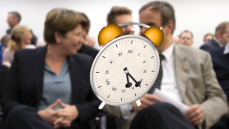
5:22
